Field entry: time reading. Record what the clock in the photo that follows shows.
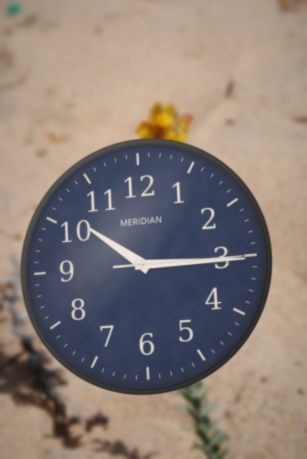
10:15:15
